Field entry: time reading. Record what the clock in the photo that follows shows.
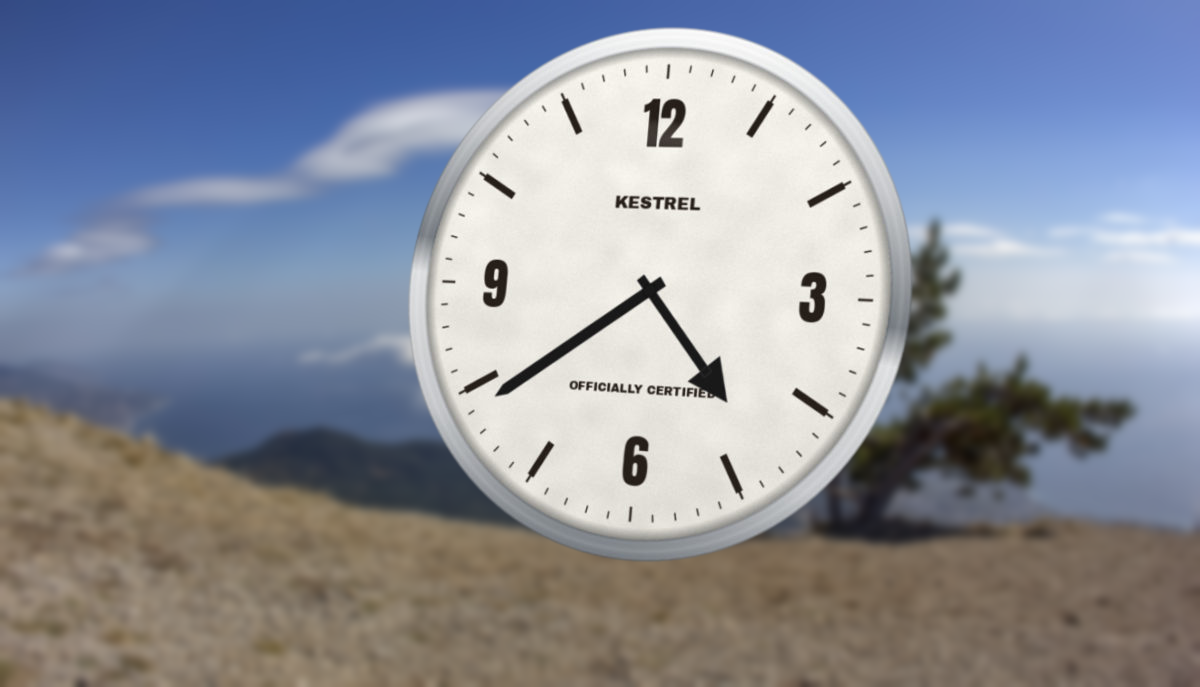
4:39
